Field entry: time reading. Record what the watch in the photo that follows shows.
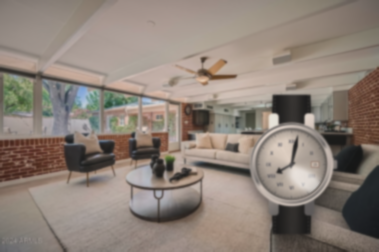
8:02
